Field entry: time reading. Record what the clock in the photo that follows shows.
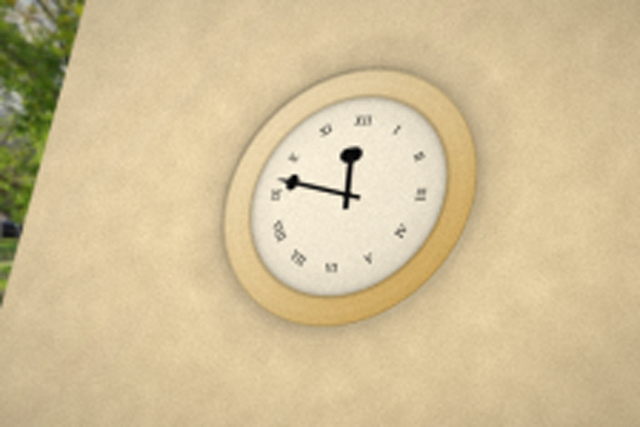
11:47
